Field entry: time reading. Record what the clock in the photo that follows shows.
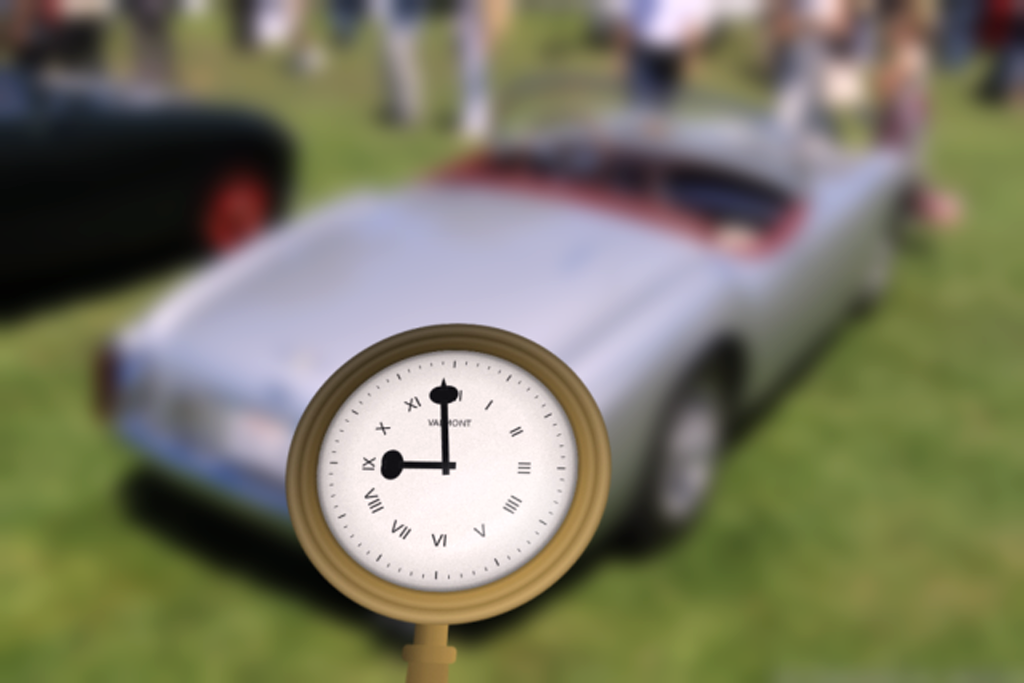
8:59
